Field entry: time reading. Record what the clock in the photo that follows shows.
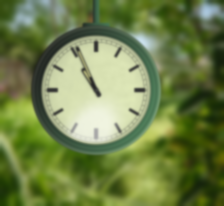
10:56
